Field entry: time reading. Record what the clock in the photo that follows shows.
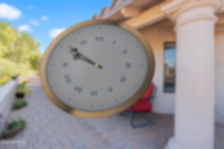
9:51
